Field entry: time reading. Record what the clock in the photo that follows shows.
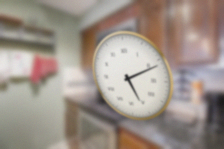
5:11
